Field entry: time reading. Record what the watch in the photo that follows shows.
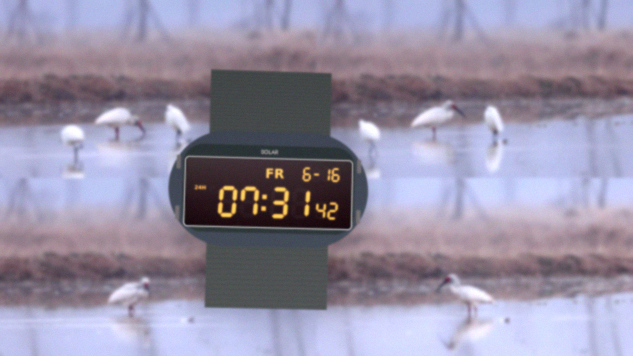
7:31:42
